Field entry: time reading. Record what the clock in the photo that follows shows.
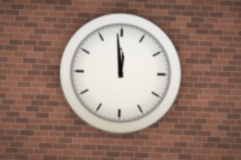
11:59
